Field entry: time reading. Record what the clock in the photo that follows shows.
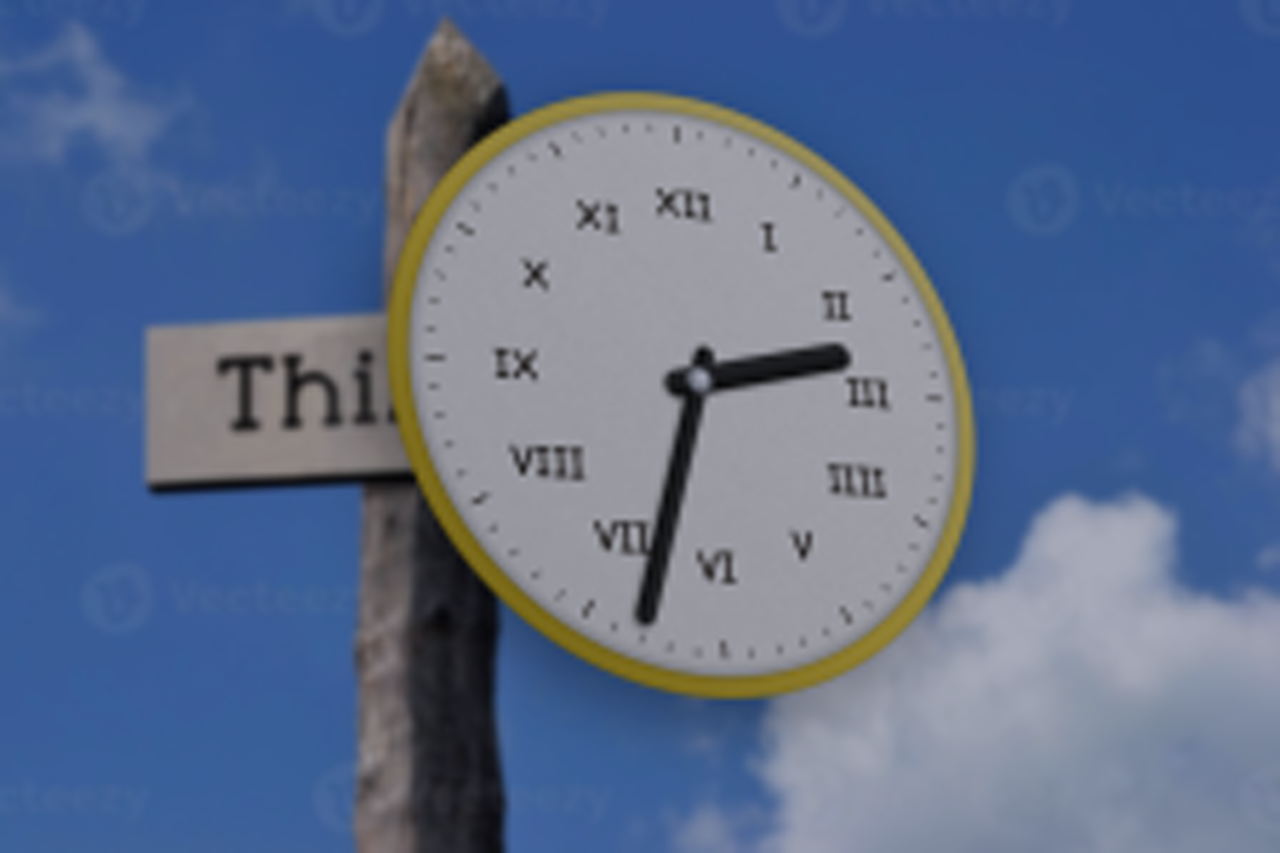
2:33
